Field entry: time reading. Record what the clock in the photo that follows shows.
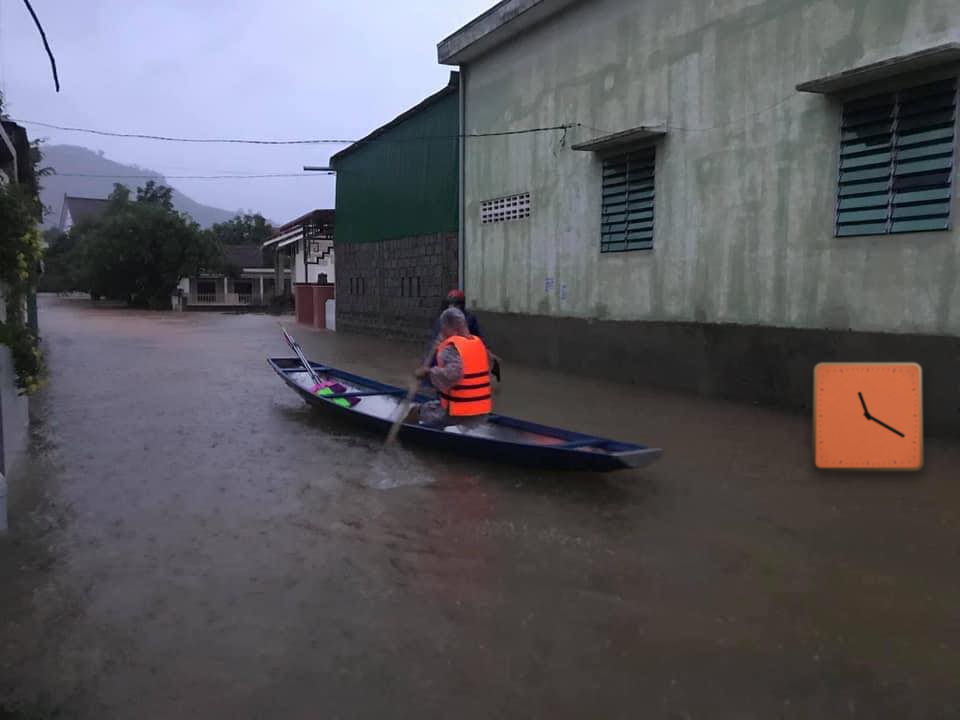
11:20
